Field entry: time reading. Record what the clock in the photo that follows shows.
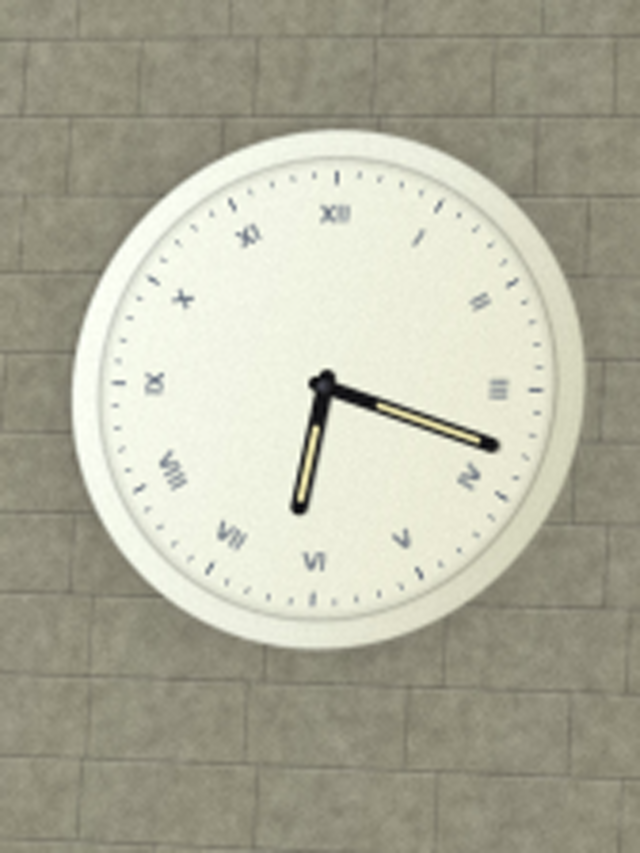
6:18
